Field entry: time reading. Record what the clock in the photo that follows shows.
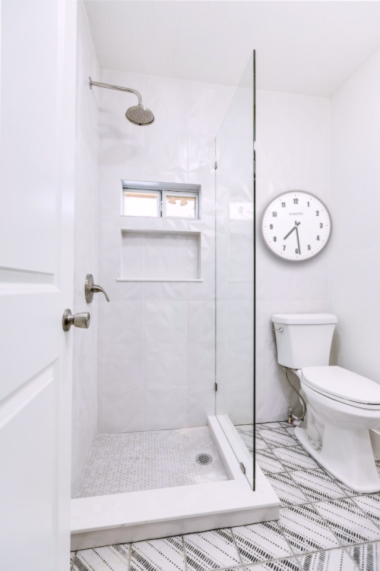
7:29
